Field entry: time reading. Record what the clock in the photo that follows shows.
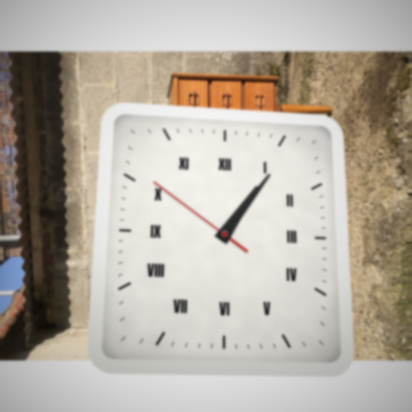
1:05:51
